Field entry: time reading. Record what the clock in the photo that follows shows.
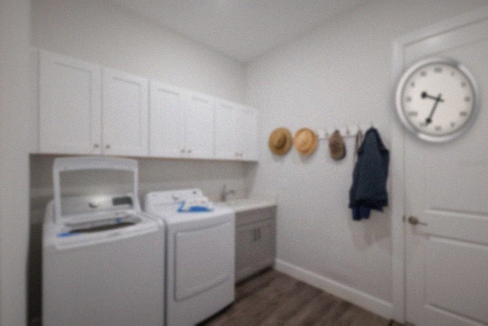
9:34
